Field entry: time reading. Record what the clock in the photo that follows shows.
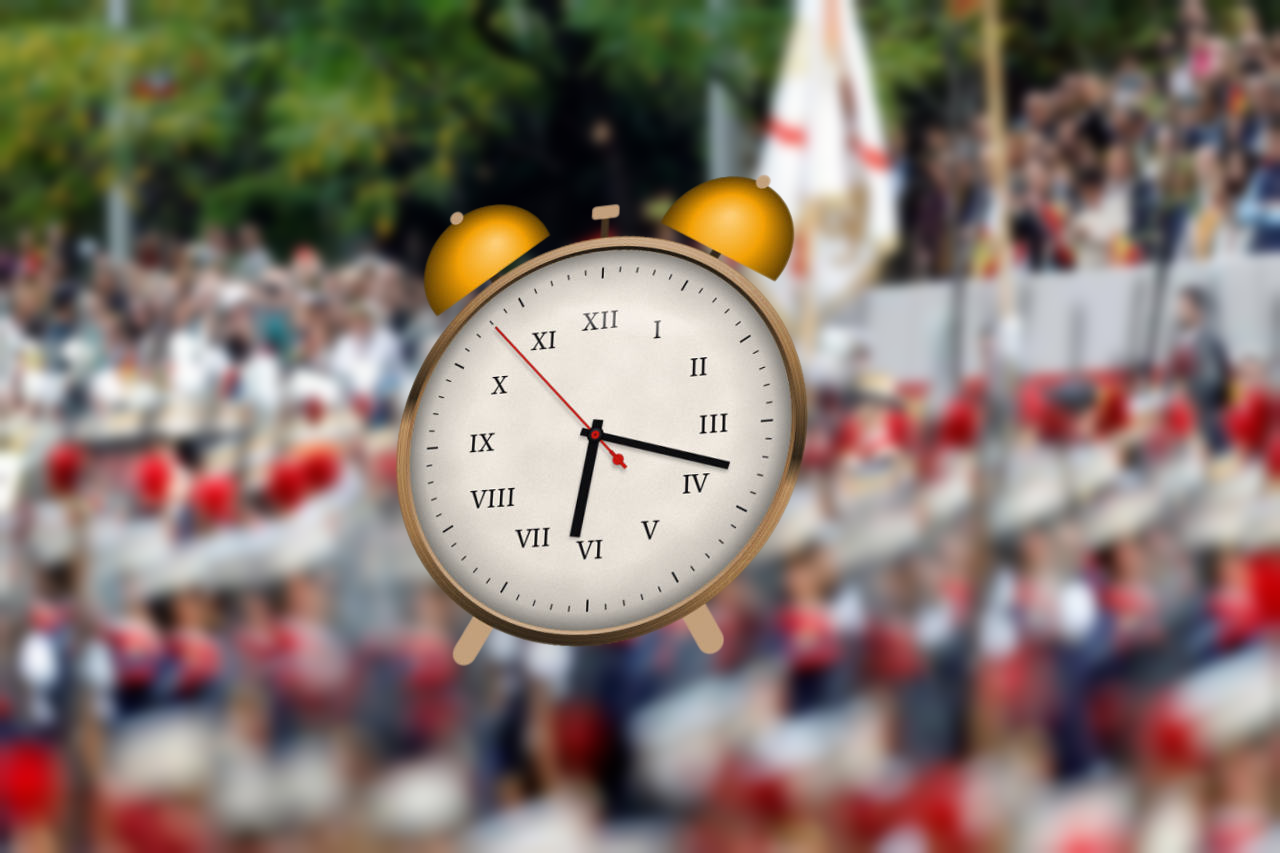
6:17:53
